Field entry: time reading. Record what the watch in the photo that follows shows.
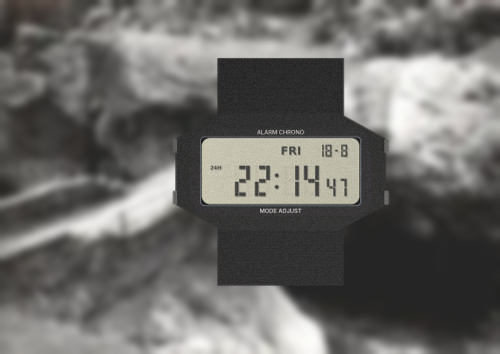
22:14:47
